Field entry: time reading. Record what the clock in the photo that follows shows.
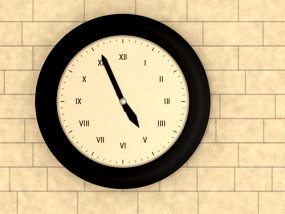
4:56
